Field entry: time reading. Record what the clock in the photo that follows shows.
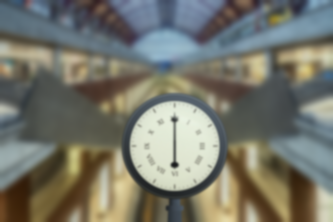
6:00
